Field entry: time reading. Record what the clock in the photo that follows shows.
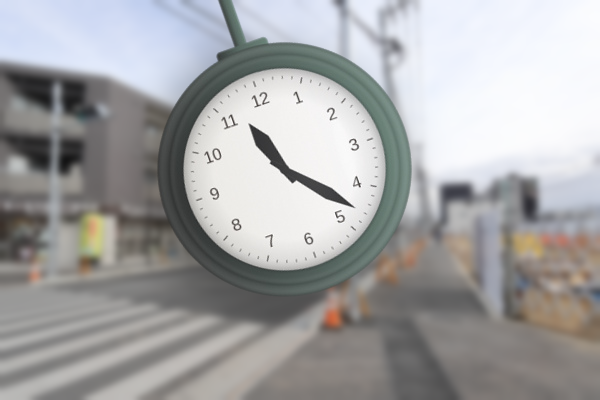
11:23
